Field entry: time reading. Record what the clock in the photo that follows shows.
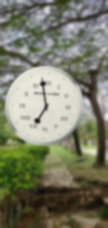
6:58
